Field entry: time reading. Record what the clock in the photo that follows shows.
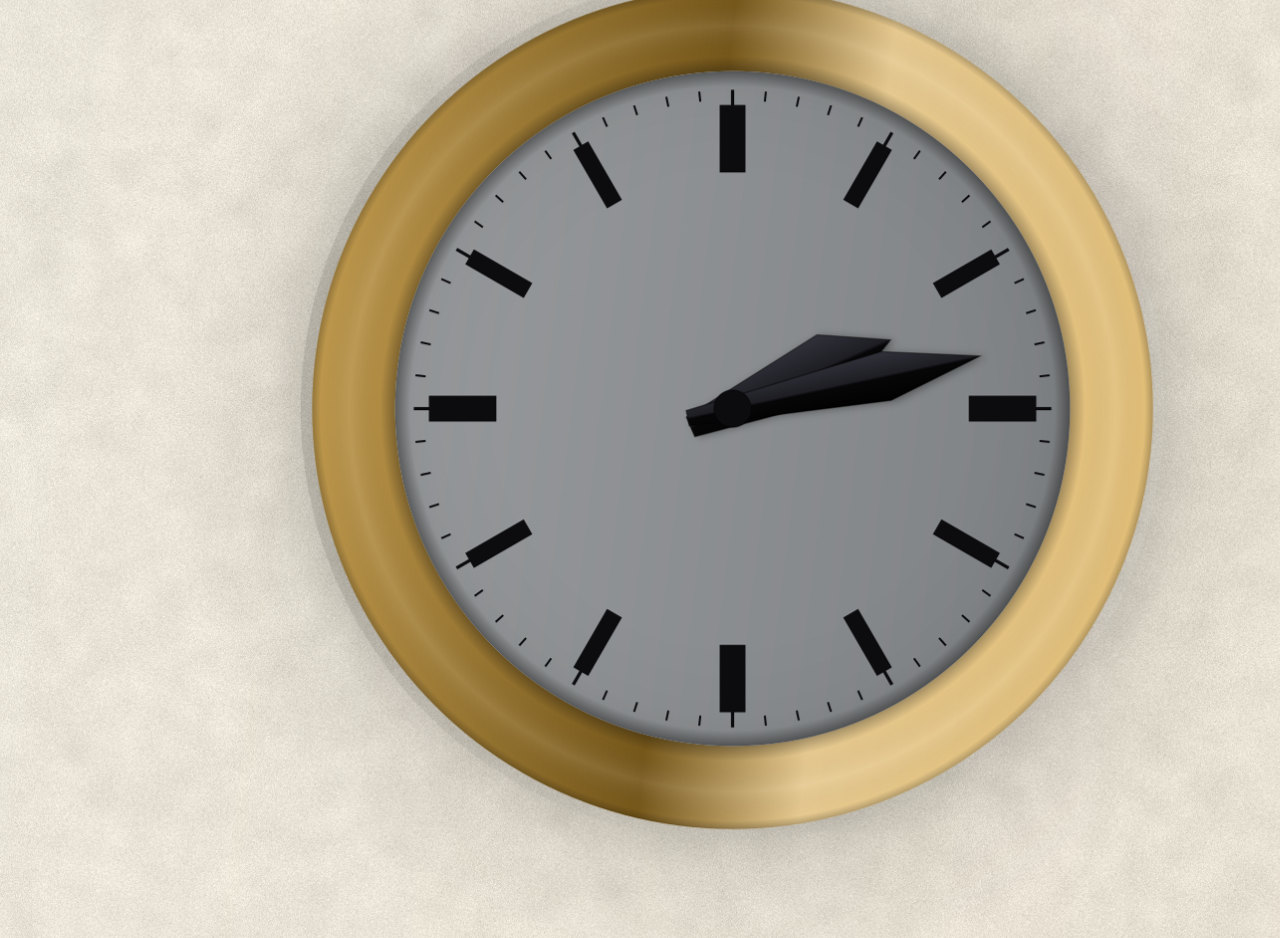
2:13
